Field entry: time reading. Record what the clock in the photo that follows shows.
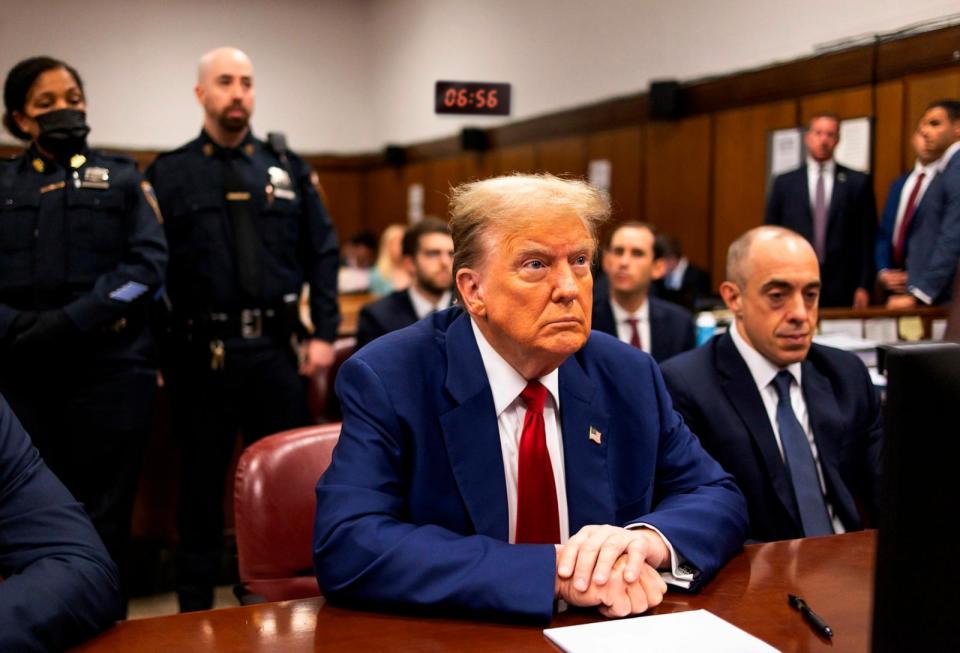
6:56
